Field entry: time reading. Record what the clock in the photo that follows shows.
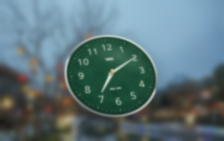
7:10
